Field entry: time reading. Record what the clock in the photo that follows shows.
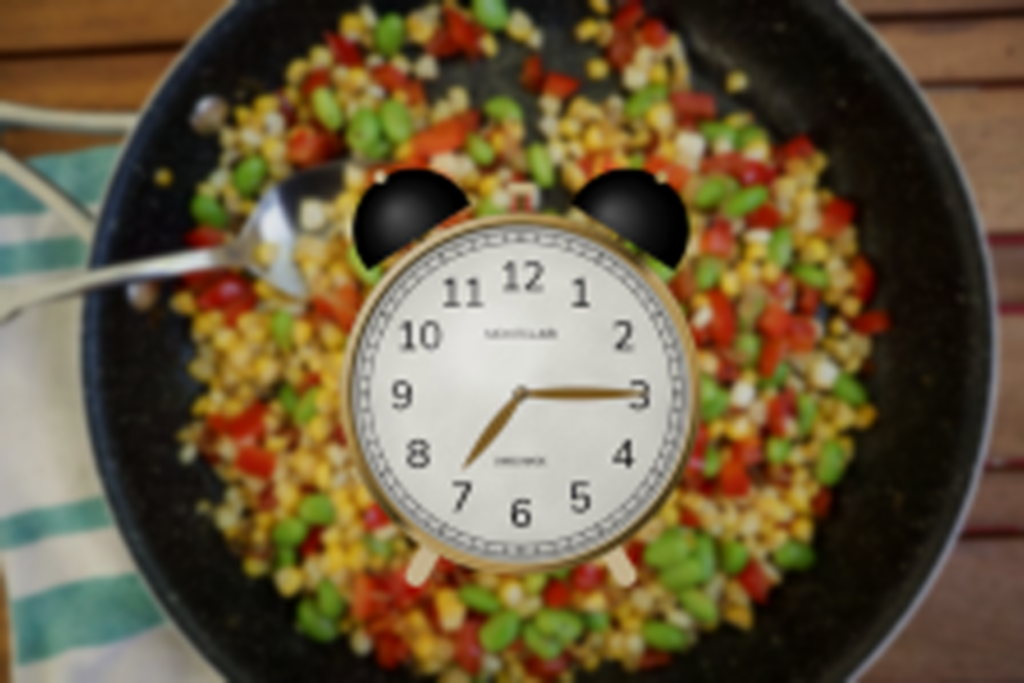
7:15
